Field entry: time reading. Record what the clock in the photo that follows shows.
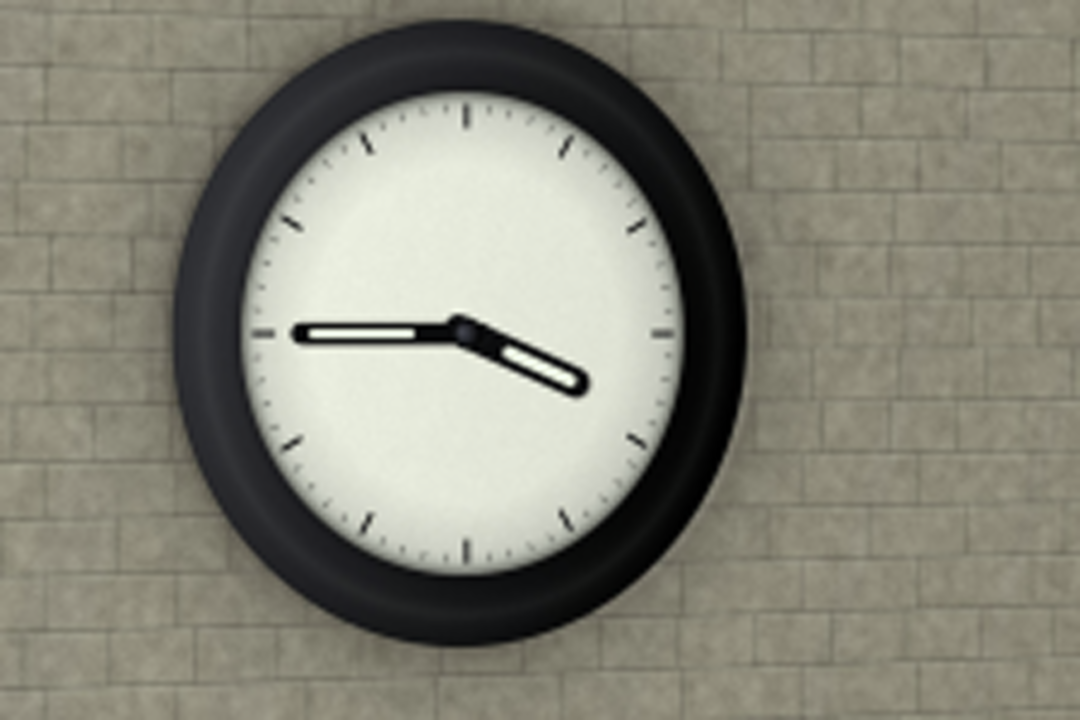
3:45
